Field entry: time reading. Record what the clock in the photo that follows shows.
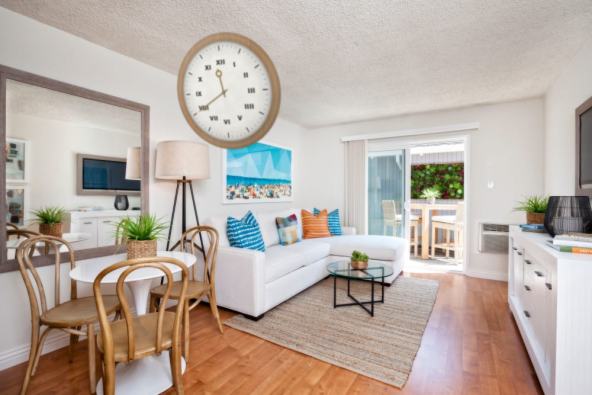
11:40
